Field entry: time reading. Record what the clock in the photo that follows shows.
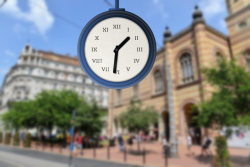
1:31
